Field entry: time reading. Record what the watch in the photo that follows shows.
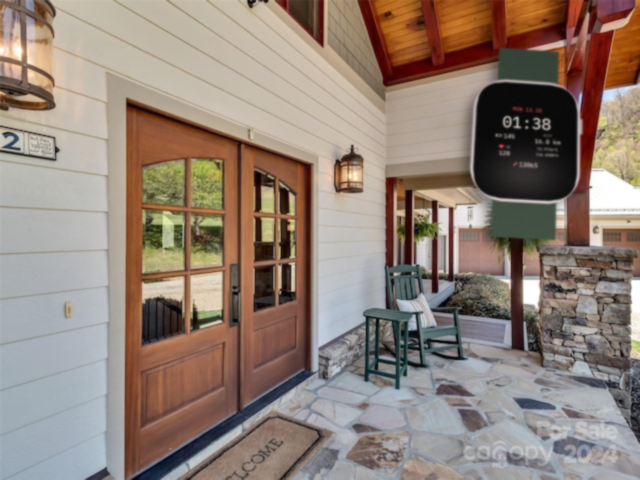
1:38
